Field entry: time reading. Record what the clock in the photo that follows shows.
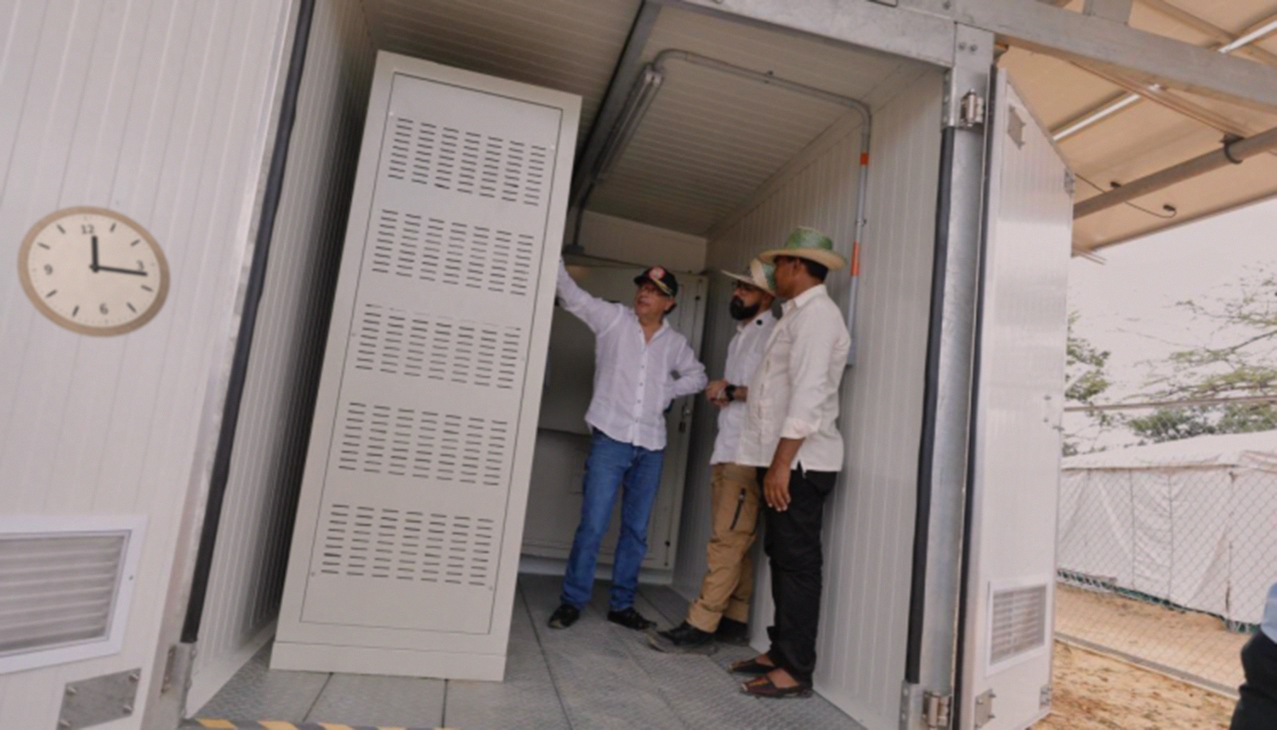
12:17
